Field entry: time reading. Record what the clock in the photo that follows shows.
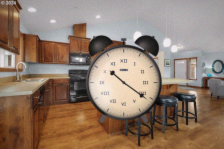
10:21
